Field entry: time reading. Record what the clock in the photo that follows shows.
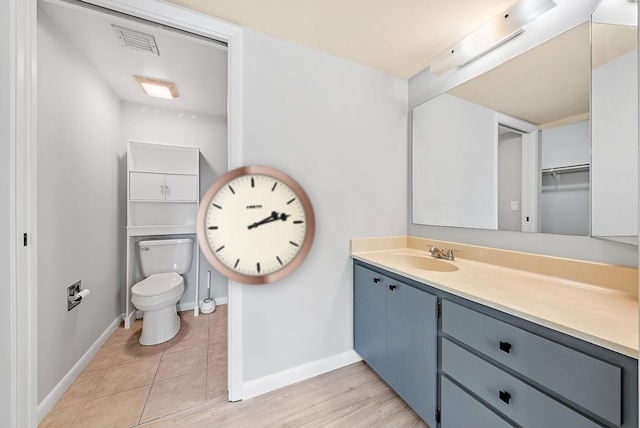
2:13
